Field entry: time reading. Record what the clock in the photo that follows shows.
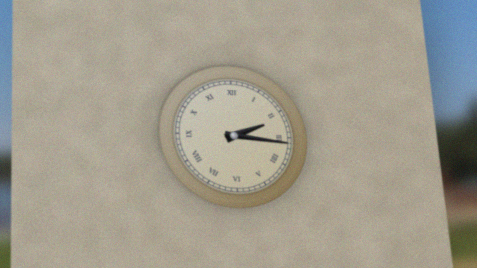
2:16
